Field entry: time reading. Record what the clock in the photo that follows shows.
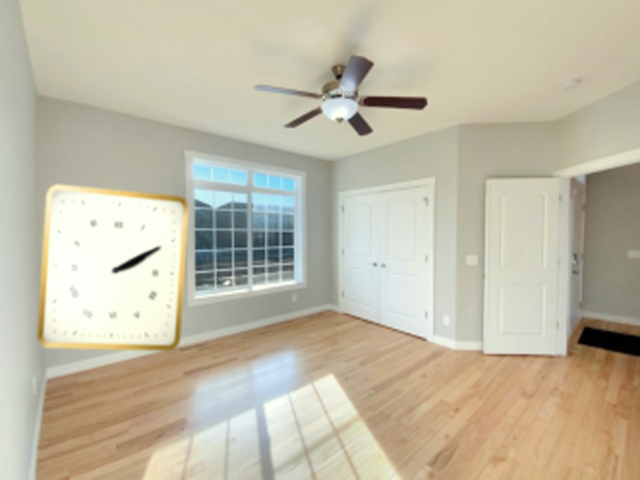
2:10
